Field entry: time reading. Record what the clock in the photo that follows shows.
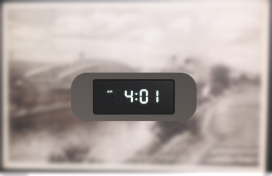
4:01
